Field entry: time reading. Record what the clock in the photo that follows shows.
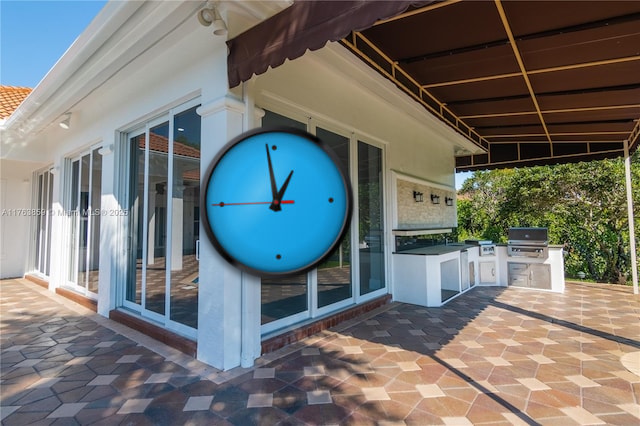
12:58:45
